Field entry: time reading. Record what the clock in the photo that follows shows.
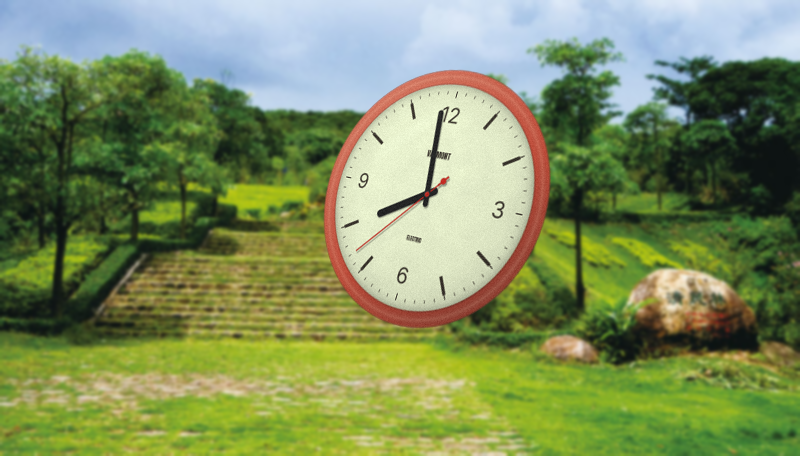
7:58:37
